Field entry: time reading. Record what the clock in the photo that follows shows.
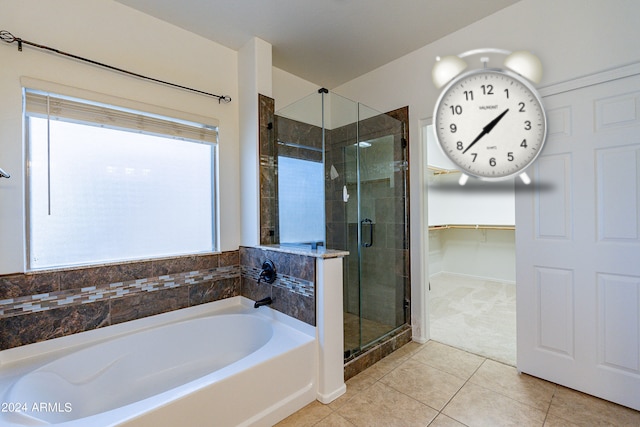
1:38
